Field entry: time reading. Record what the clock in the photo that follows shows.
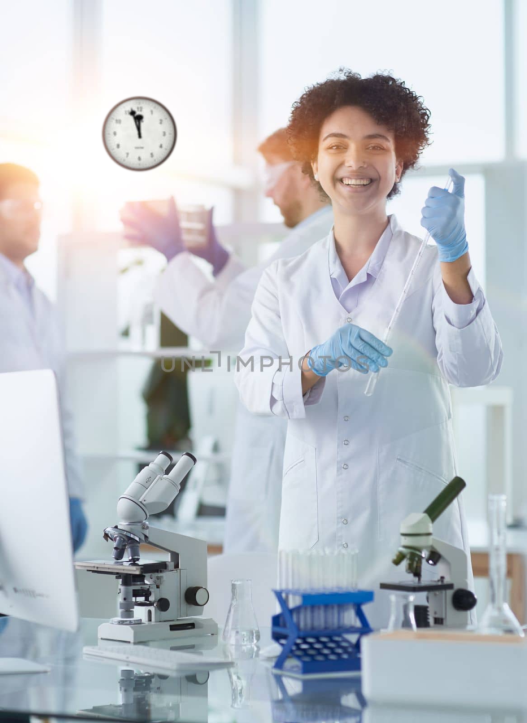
11:57
